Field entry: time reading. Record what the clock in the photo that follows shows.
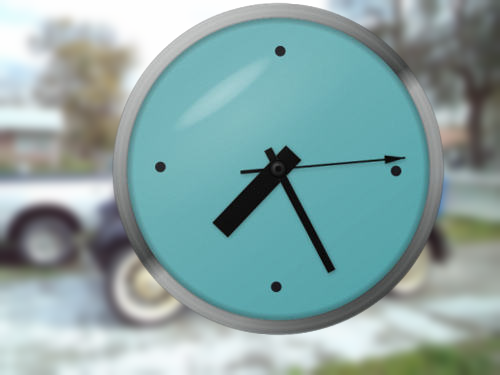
7:25:14
